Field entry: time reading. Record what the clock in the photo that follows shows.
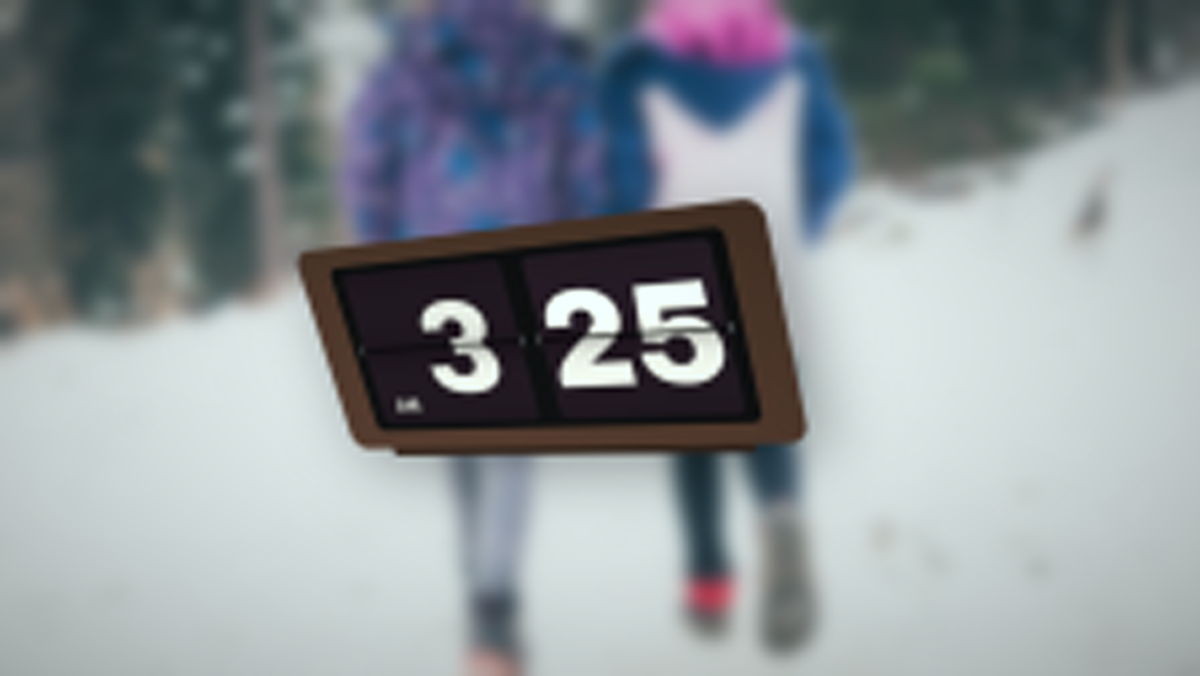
3:25
